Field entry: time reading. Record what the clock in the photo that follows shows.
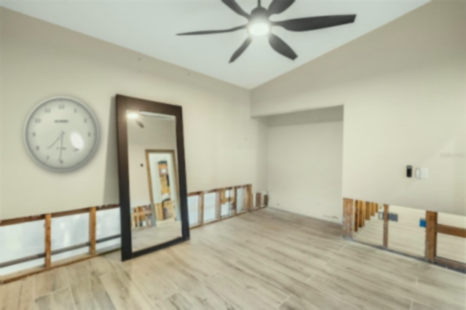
7:31
